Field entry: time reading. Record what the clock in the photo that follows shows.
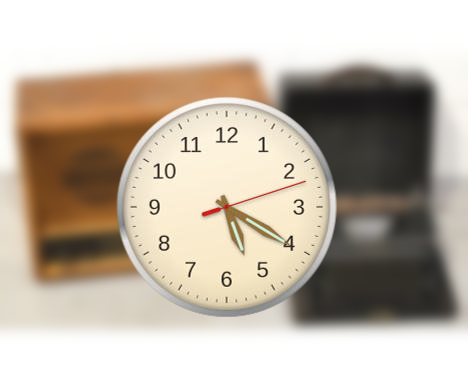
5:20:12
